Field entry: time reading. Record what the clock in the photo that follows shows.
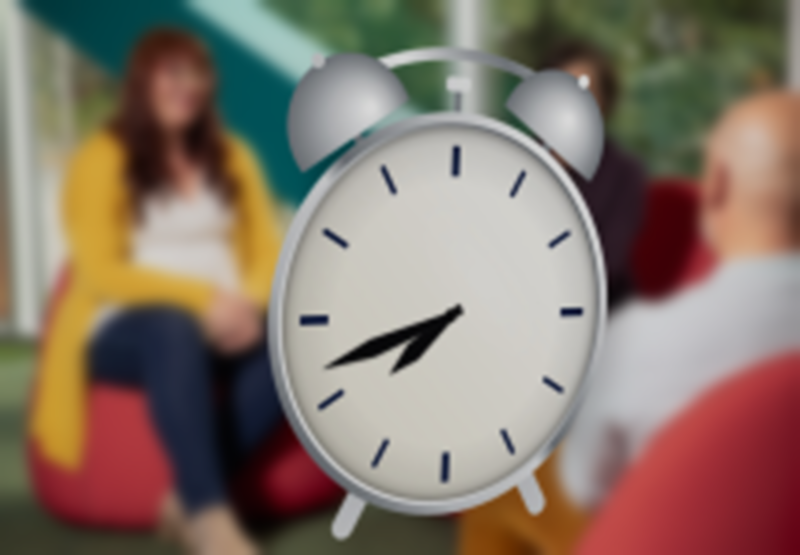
7:42
